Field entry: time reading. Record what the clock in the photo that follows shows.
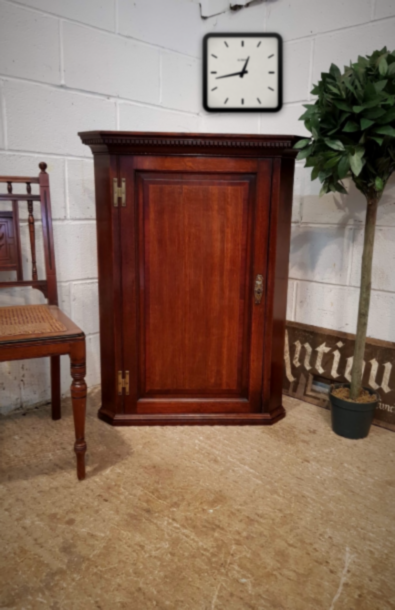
12:43
